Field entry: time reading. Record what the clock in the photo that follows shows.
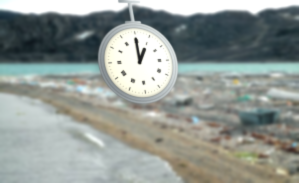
1:00
